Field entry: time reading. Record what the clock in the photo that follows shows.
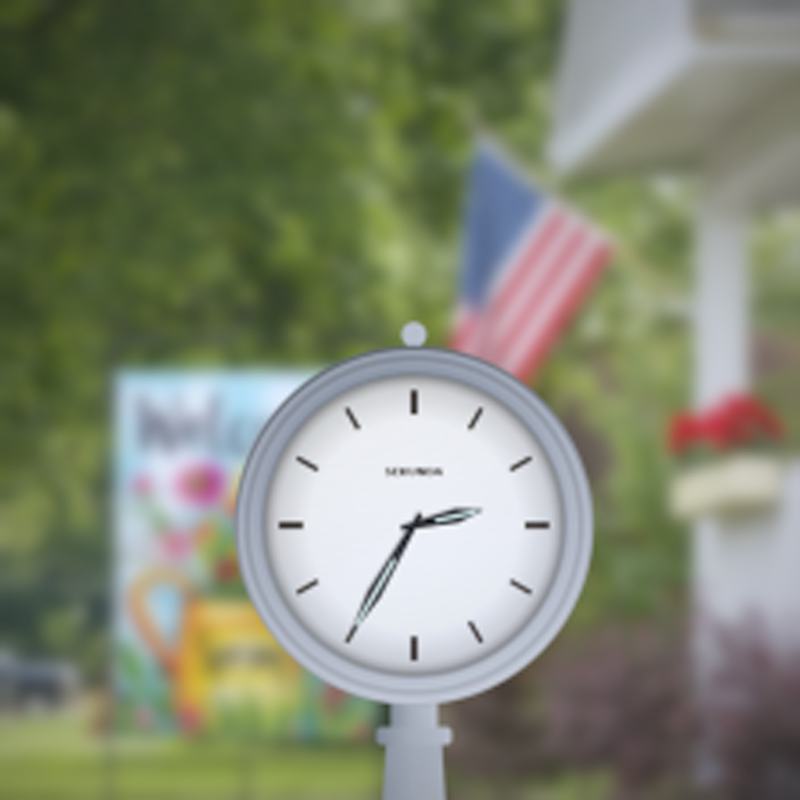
2:35
